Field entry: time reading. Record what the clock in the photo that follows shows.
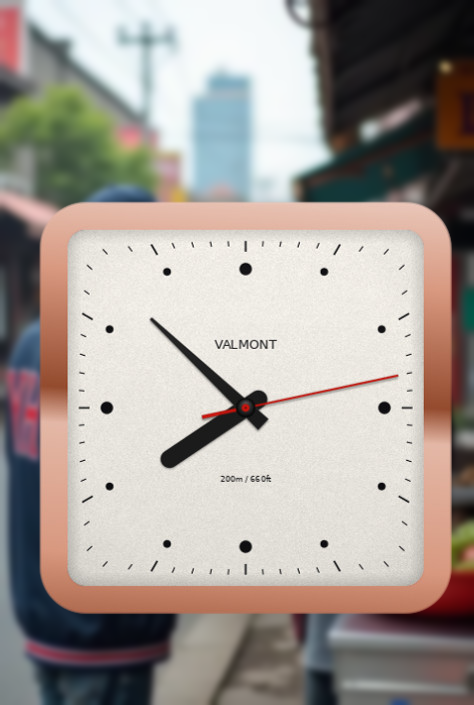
7:52:13
